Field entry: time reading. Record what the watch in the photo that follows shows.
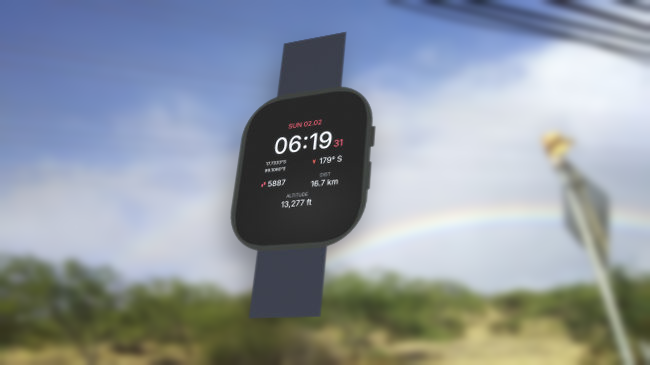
6:19:31
